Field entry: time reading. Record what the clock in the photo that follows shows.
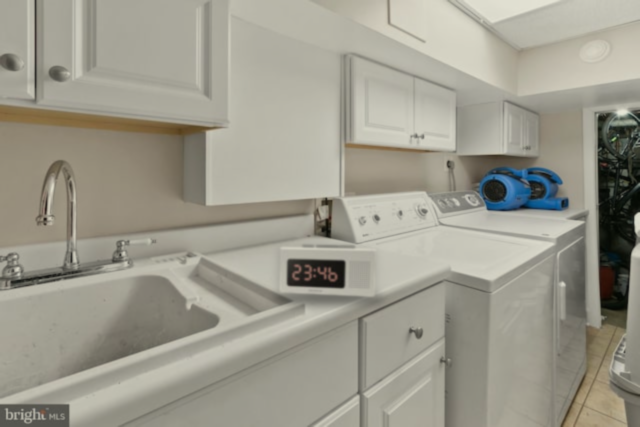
23:46
